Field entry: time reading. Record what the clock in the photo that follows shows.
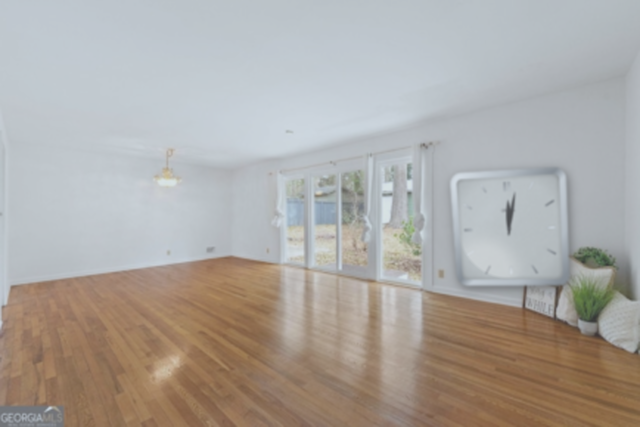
12:02
